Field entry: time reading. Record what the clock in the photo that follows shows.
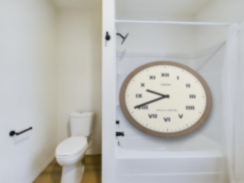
9:41
